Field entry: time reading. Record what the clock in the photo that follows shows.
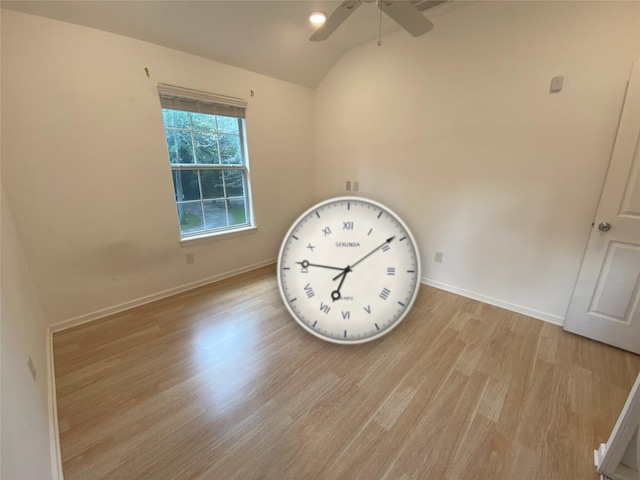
6:46:09
